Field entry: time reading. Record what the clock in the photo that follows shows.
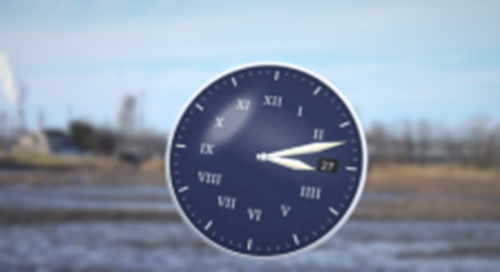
3:12
